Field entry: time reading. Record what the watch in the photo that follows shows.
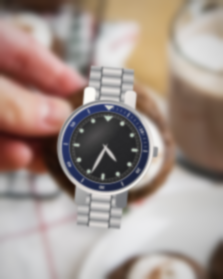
4:34
